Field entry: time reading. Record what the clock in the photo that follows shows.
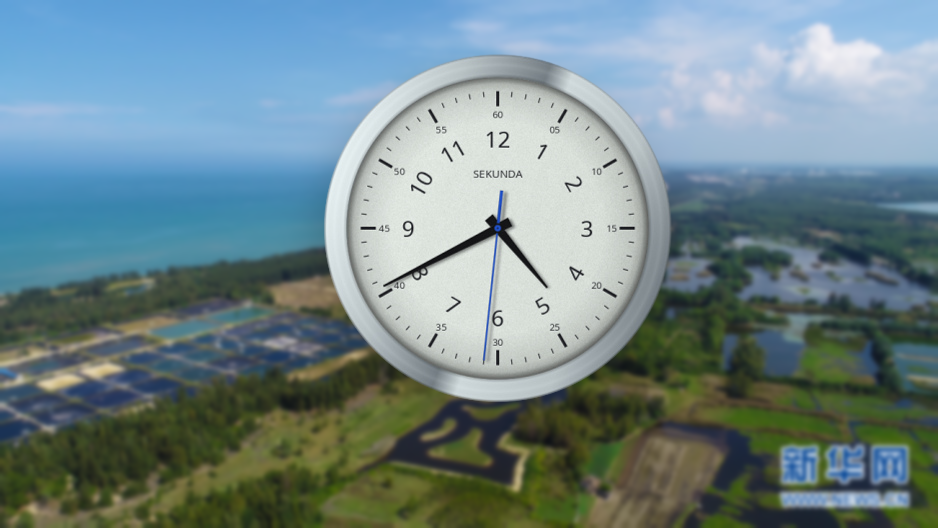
4:40:31
